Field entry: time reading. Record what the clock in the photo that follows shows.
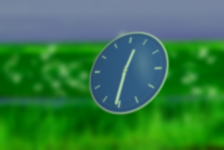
12:31
